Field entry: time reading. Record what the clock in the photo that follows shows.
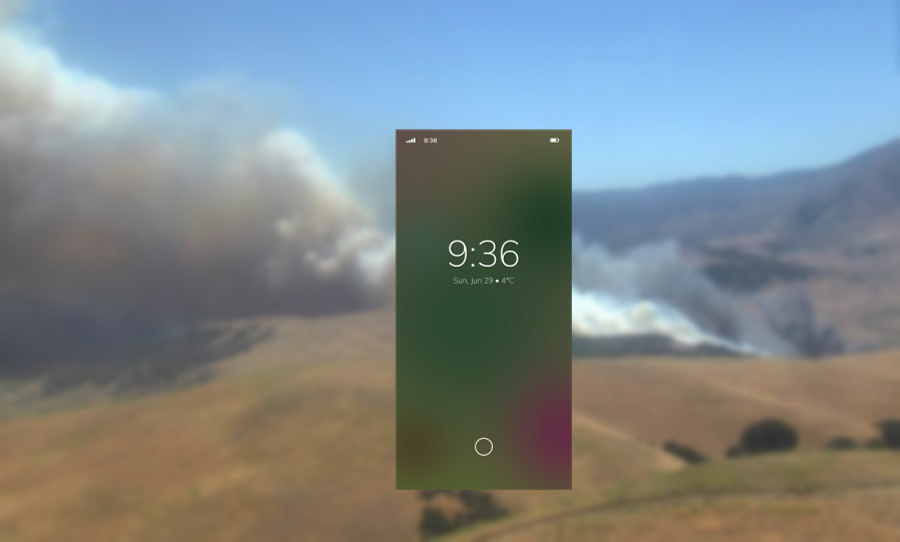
9:36
